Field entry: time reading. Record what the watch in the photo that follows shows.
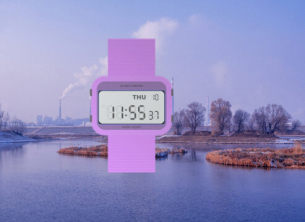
11:55:37
